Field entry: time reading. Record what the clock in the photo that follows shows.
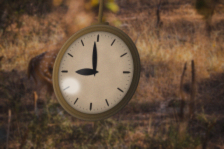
8:59
